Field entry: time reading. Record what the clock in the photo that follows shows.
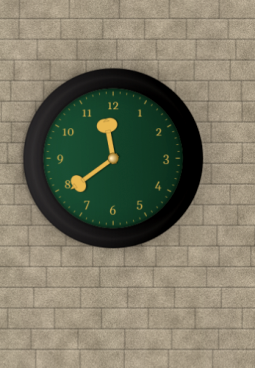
11:39
